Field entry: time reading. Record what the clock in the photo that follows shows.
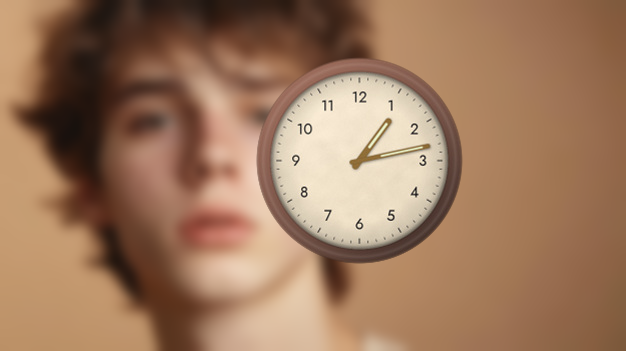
1:13
